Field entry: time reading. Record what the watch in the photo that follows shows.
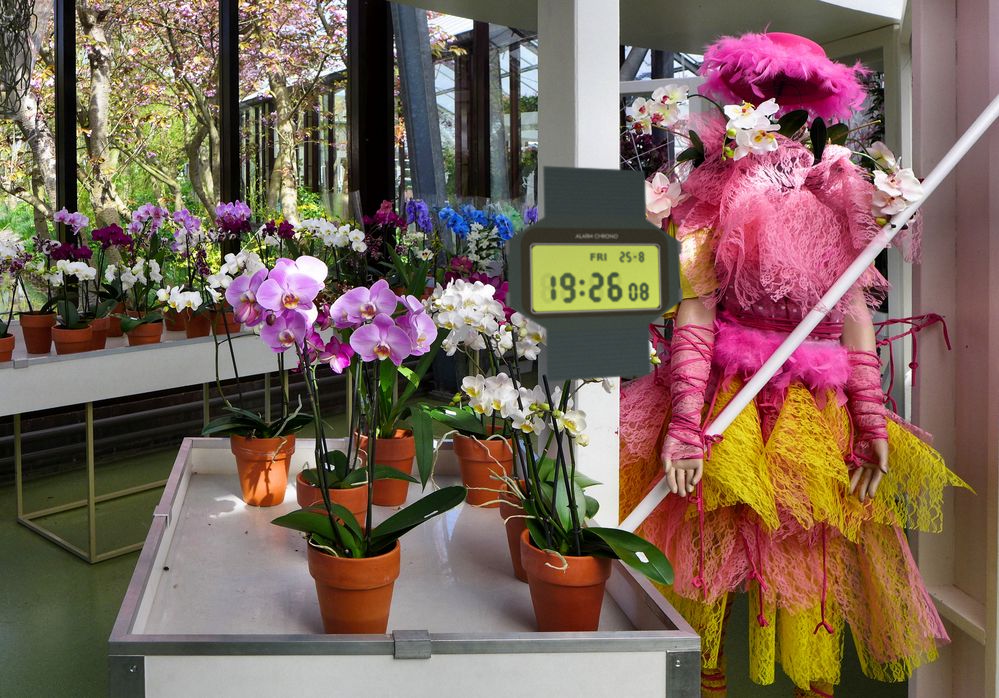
19:26:08
